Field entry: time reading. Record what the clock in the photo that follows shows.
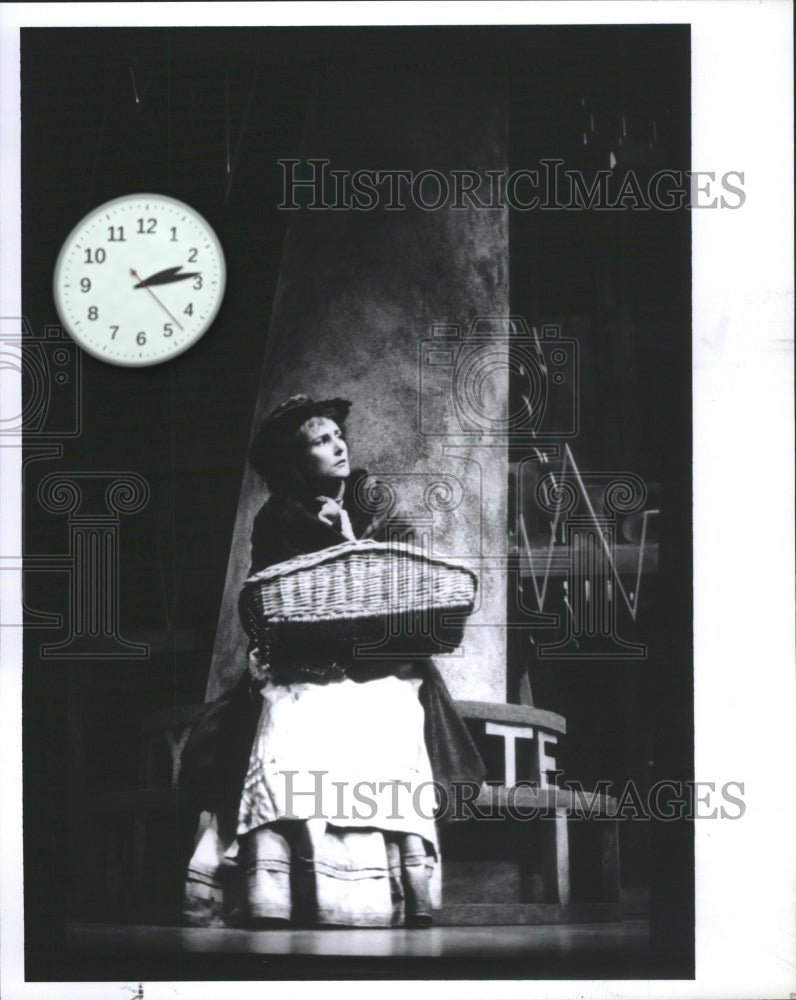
2:13:23
